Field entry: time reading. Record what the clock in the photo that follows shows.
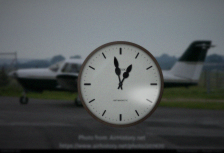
12:58
